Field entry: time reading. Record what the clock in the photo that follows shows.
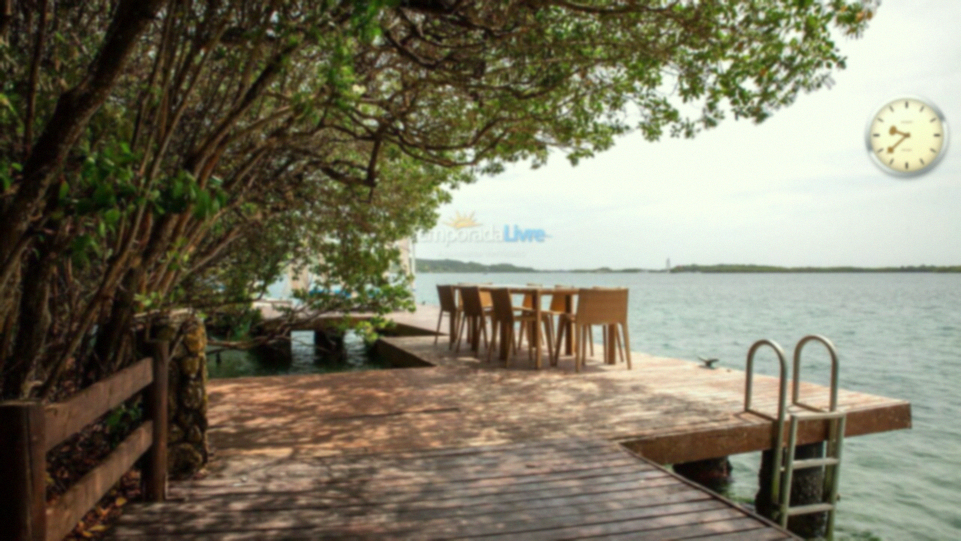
9:38
